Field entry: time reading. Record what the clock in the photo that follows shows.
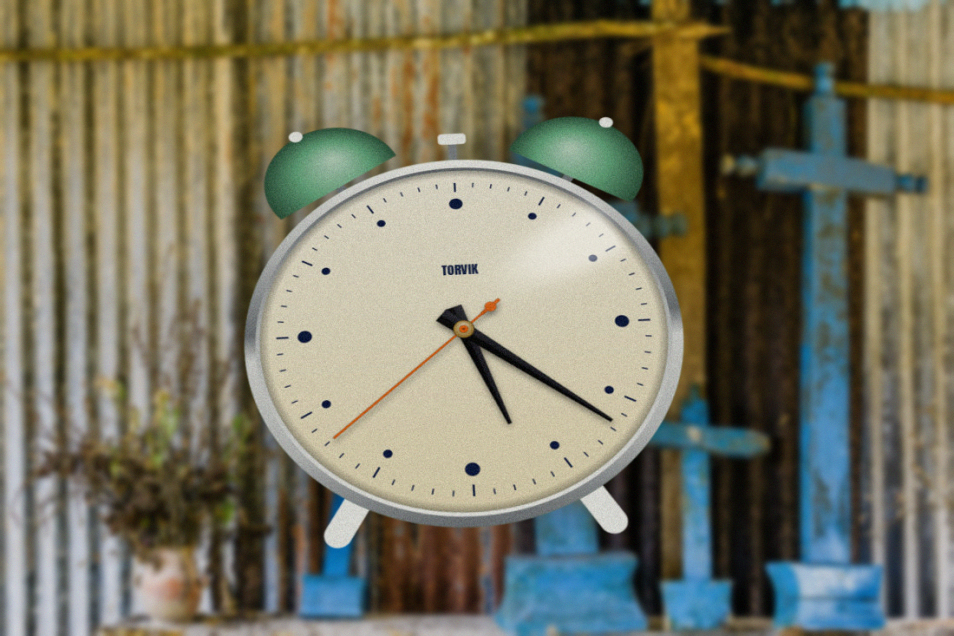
5:21:38
